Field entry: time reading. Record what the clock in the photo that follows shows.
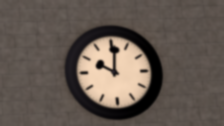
10:01
